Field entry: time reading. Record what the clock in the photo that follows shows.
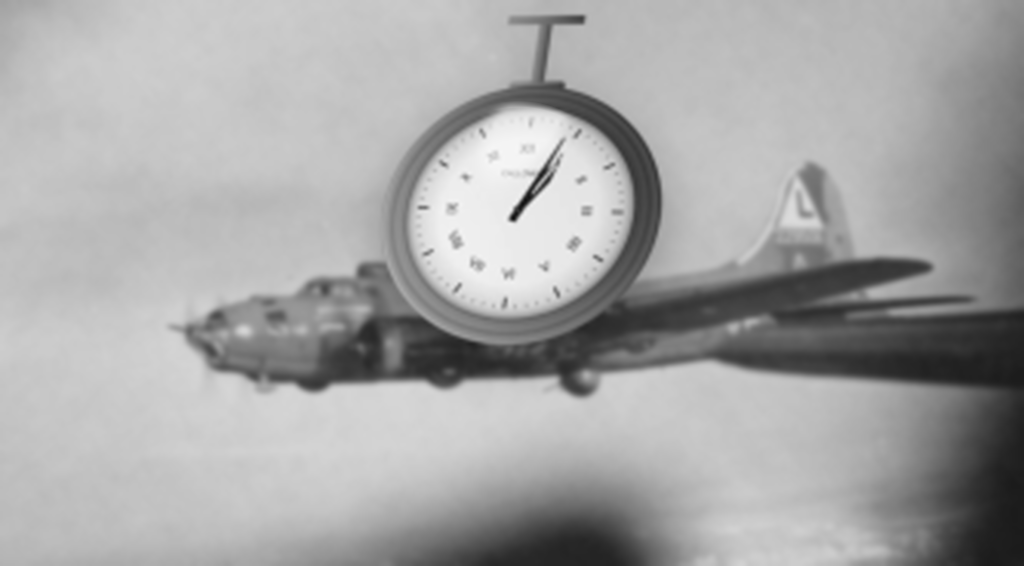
1:04
